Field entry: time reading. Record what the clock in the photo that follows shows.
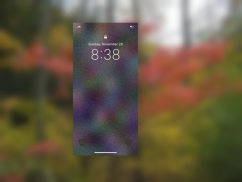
8:38
